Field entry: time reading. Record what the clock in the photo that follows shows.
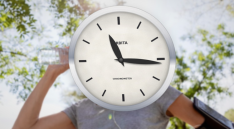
11:16
